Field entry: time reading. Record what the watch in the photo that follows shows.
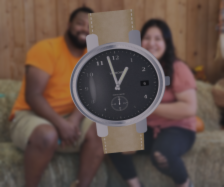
12:58
